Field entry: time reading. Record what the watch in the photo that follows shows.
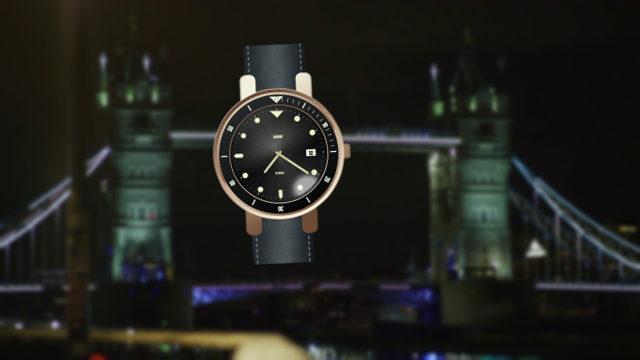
7:21
